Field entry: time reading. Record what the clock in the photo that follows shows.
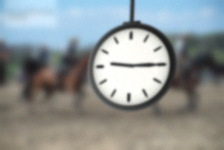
9:15
